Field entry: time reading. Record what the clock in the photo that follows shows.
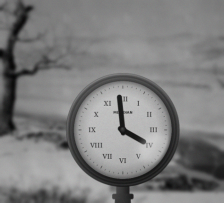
3:59
